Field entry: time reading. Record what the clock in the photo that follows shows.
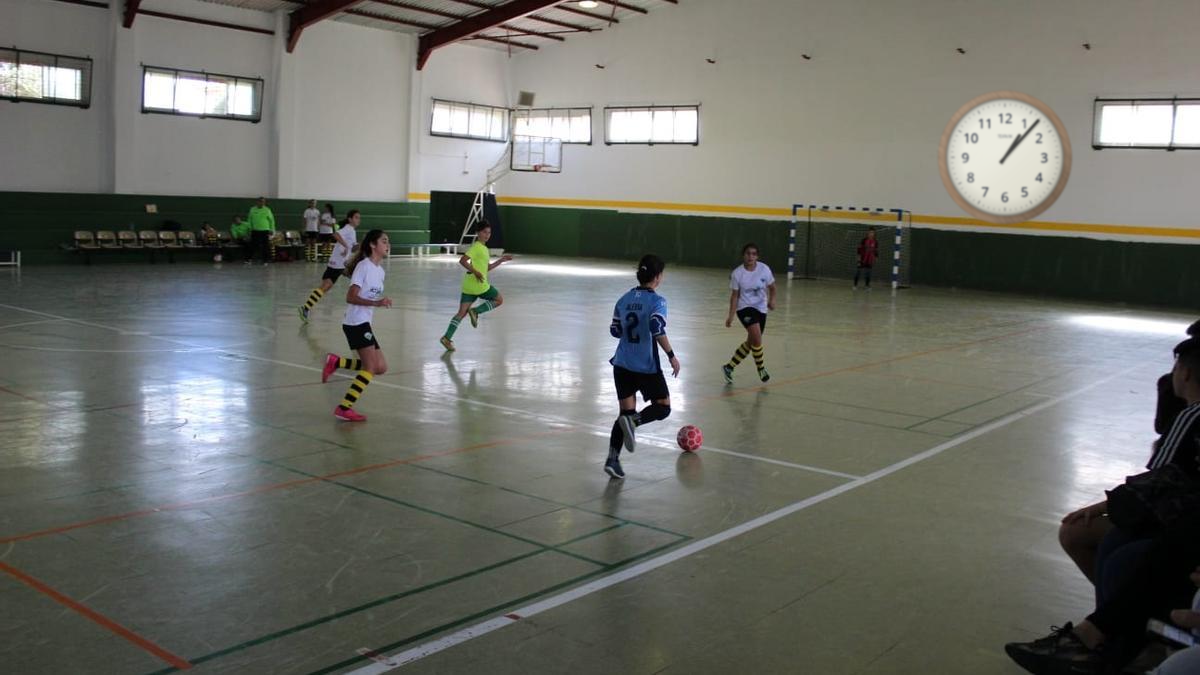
1:07
